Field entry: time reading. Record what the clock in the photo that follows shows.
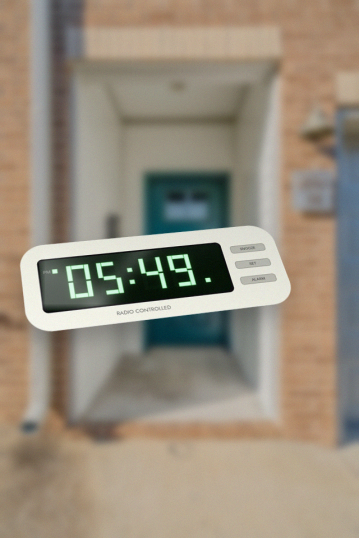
5:49
